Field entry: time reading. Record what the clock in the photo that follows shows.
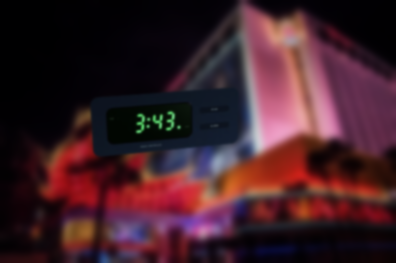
3:43
